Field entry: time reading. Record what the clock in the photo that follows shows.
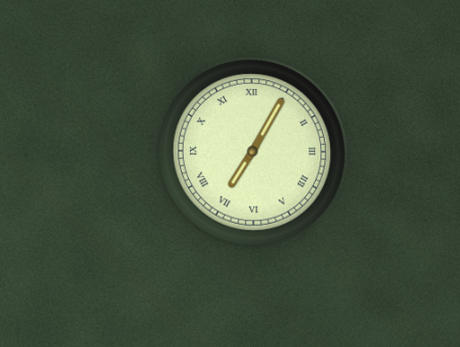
7:05
